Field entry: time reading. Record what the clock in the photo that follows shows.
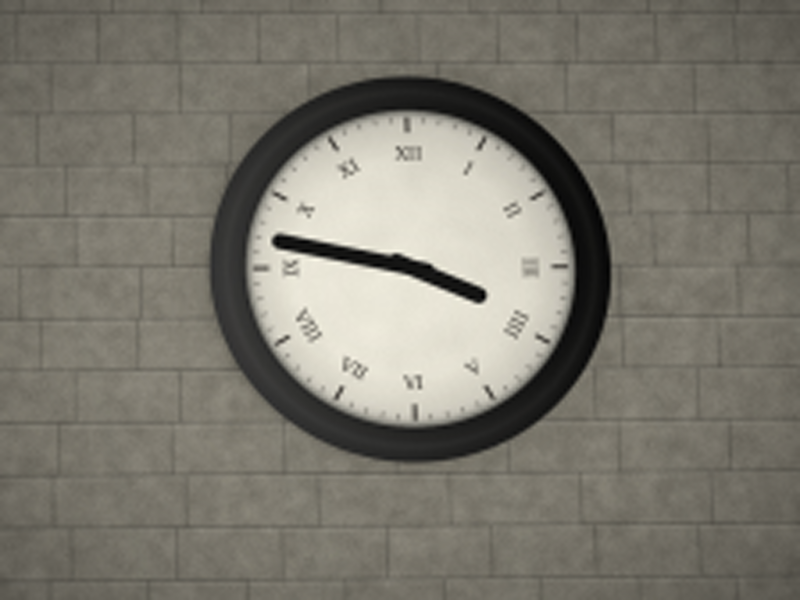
3:47
